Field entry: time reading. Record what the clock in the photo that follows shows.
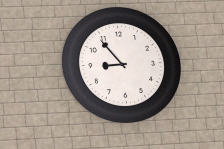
8:54
